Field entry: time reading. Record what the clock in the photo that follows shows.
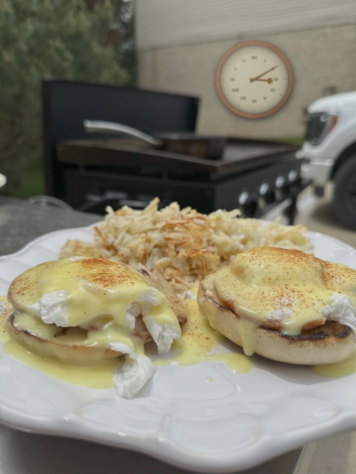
3:10
